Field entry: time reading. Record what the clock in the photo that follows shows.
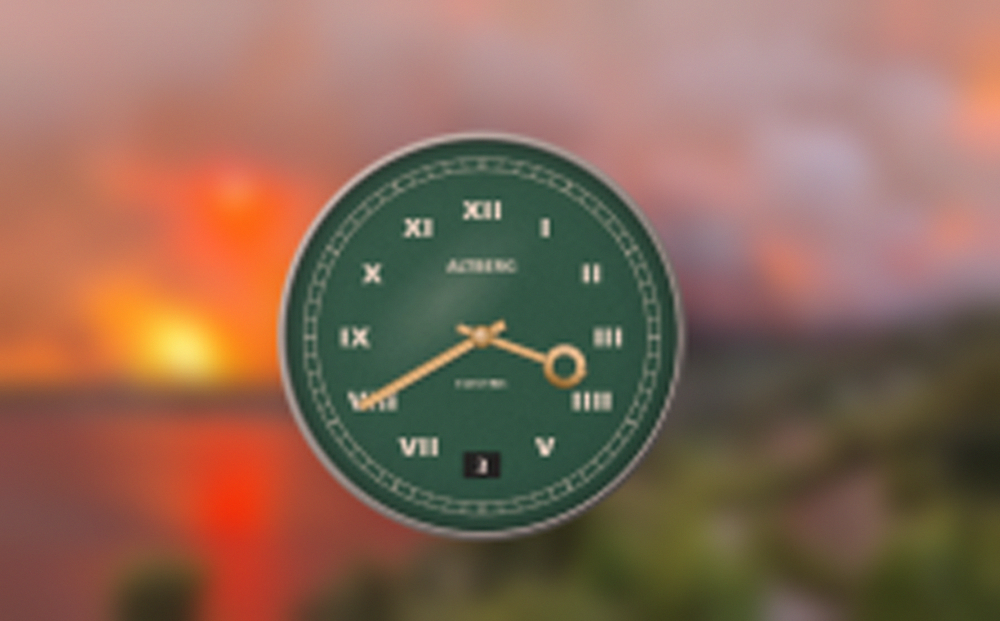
3:40
